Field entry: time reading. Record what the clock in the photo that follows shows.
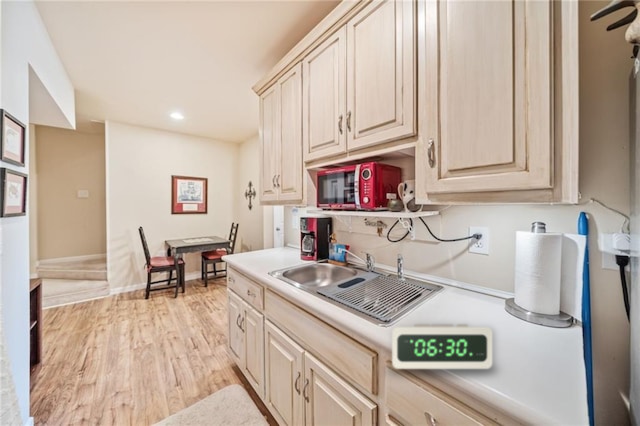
6:30
